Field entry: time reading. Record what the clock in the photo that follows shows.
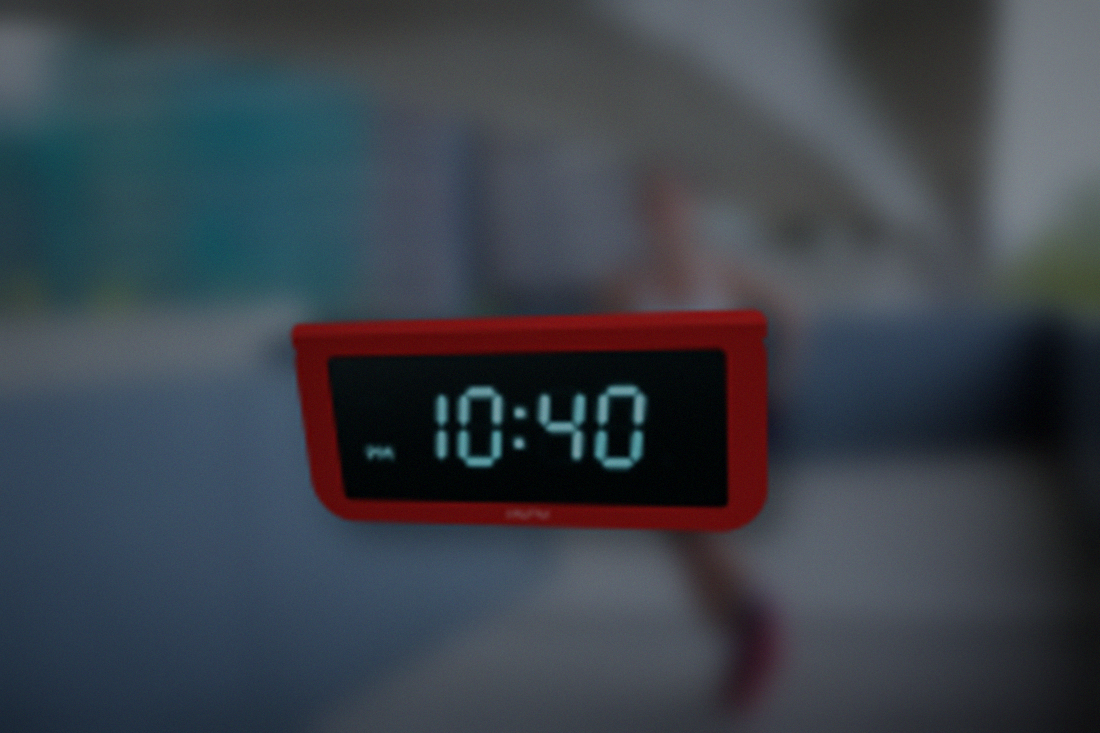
10:40
